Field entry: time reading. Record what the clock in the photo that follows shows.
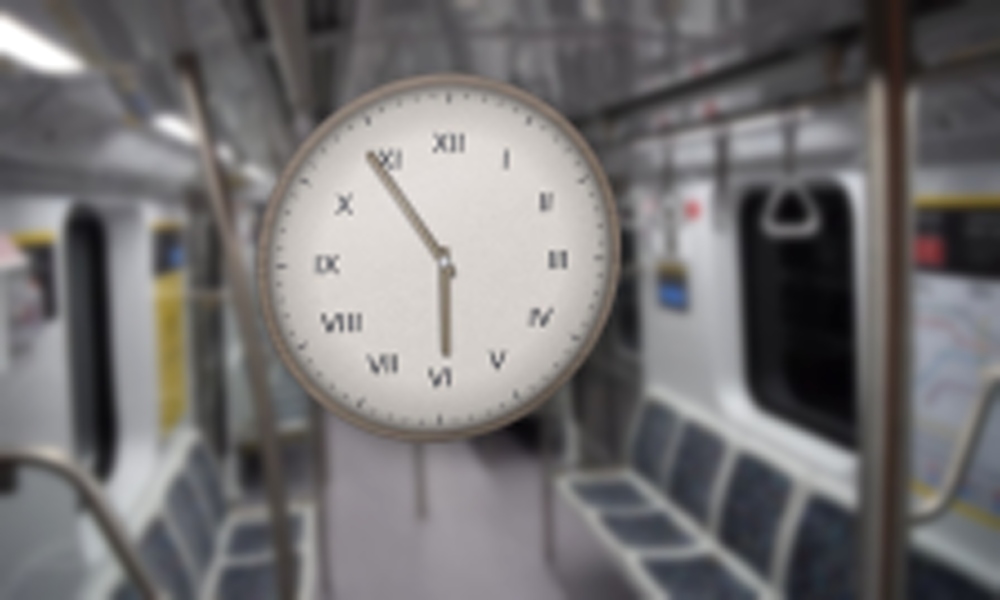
5:54
